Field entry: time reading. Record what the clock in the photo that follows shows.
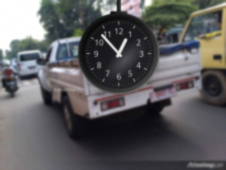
12:53
